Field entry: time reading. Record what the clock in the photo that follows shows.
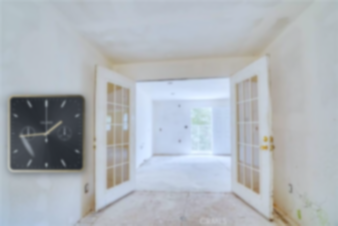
1:44
